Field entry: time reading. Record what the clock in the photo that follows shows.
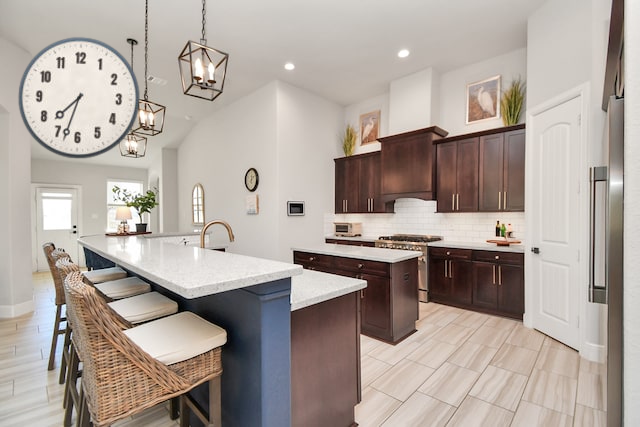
7:33
